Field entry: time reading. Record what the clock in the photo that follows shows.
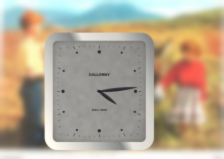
4:14
